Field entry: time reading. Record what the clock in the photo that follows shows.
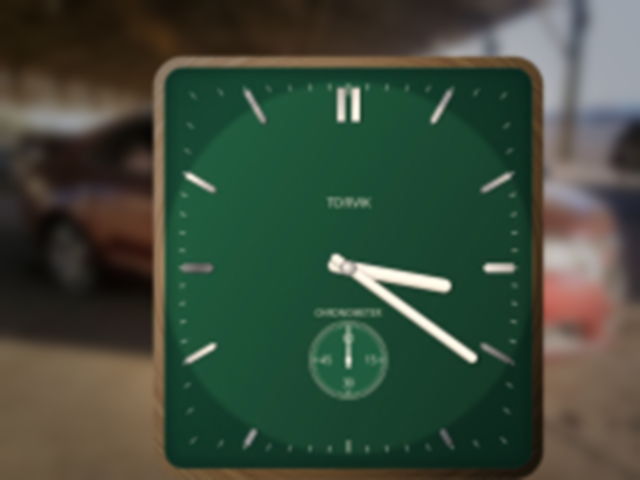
3:21
